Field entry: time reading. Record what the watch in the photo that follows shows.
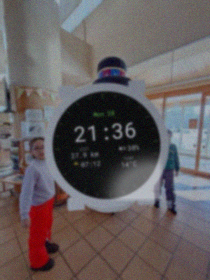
21:36
